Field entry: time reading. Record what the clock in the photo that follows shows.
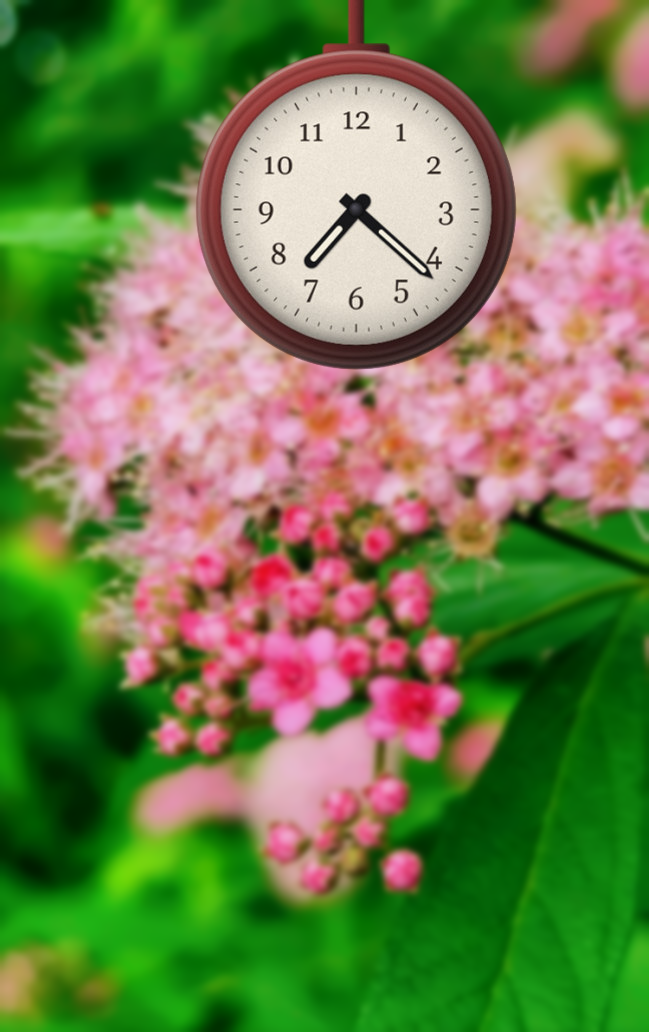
7:22
